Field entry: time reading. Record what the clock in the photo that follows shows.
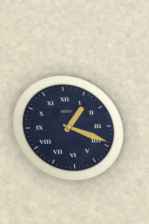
1:19
